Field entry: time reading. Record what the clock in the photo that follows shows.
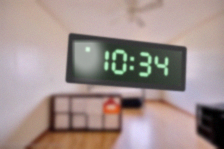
10:34
